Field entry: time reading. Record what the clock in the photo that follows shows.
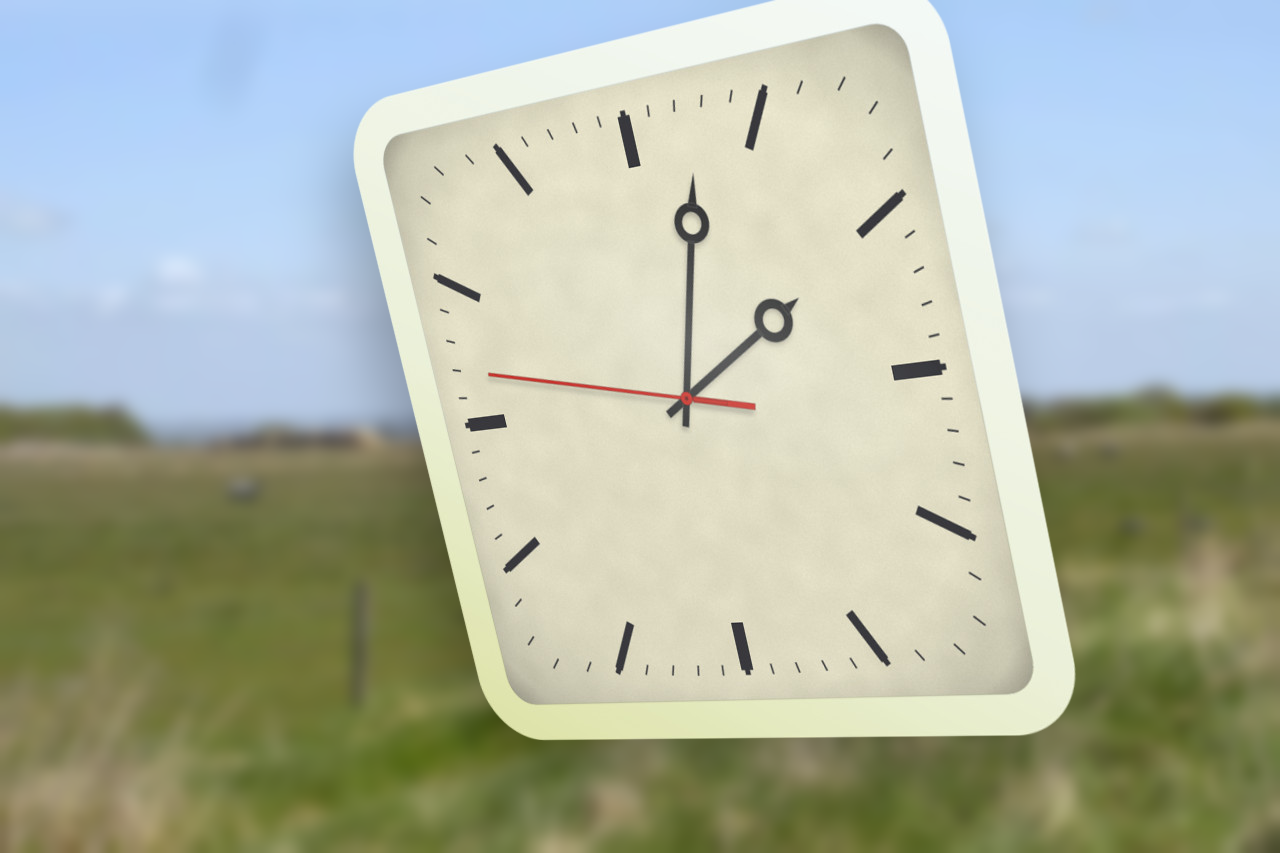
2:02:47
